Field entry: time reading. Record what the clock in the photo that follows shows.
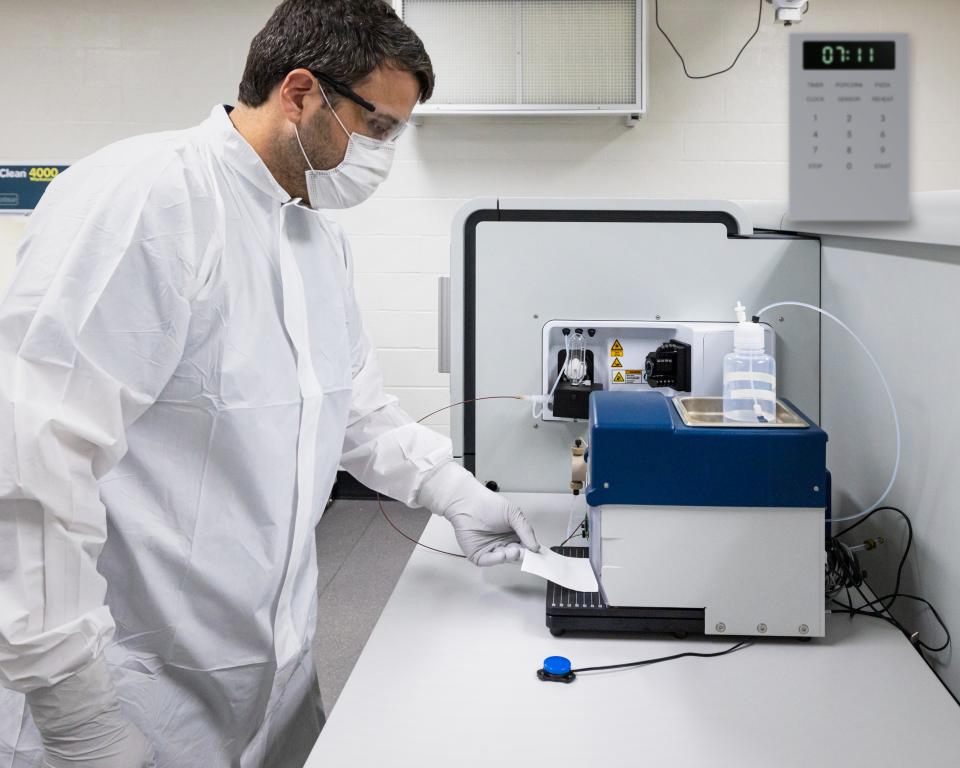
7:11
